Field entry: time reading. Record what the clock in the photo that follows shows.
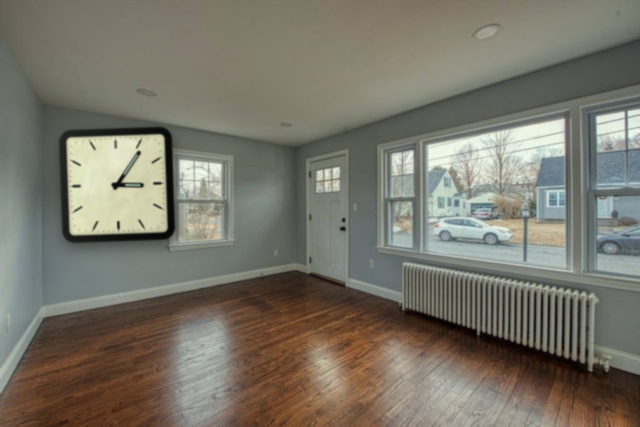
3:06
